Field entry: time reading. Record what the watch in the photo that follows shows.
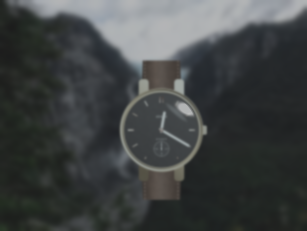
12:20
